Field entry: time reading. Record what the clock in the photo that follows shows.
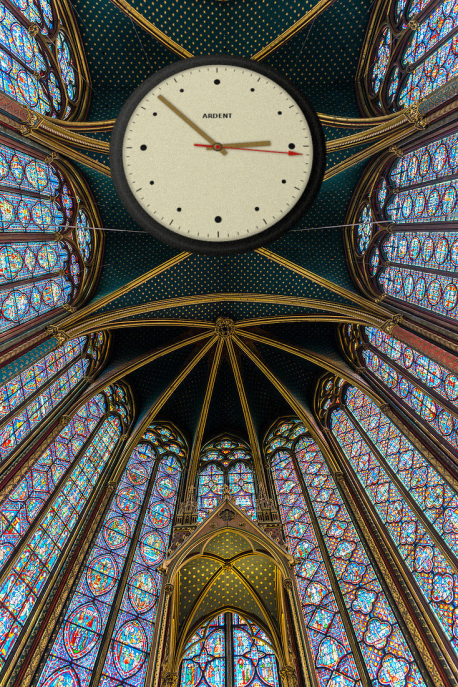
2:52:16
